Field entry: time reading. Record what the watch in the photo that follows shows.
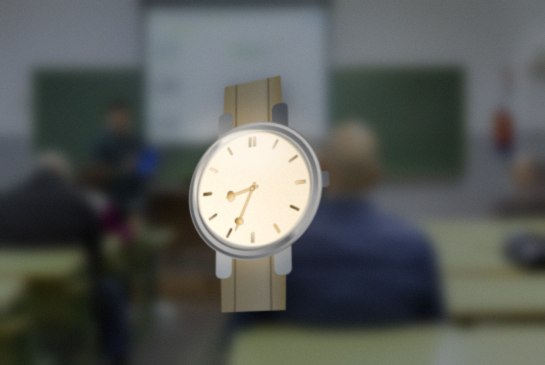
8:34
